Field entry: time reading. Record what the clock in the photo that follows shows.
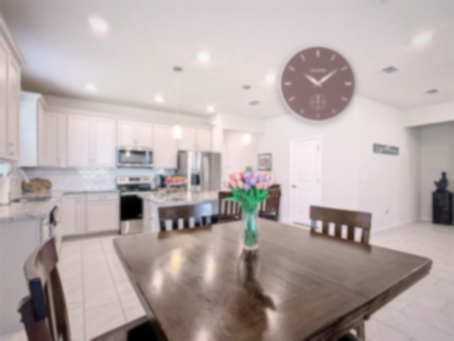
10:09
